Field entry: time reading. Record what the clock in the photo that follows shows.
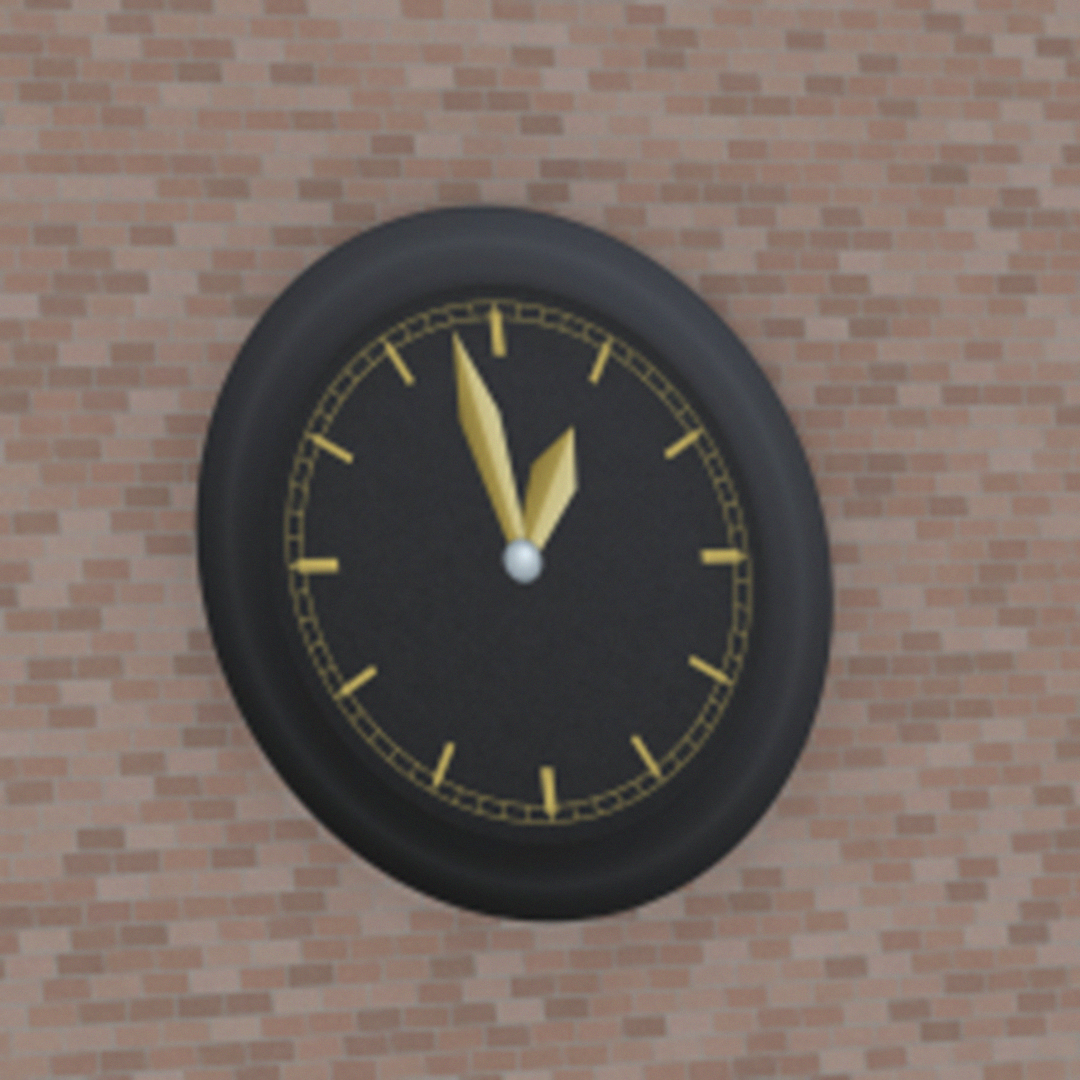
12:58
